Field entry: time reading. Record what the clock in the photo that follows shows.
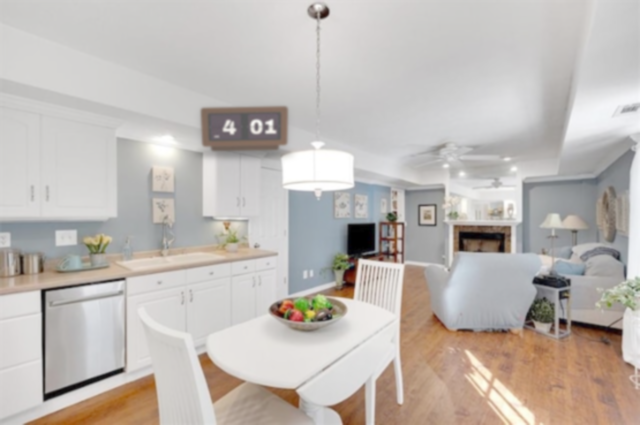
4:01
